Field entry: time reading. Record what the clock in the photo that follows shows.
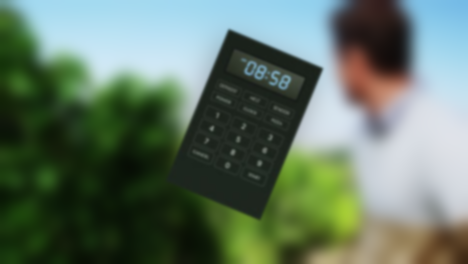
8:58
